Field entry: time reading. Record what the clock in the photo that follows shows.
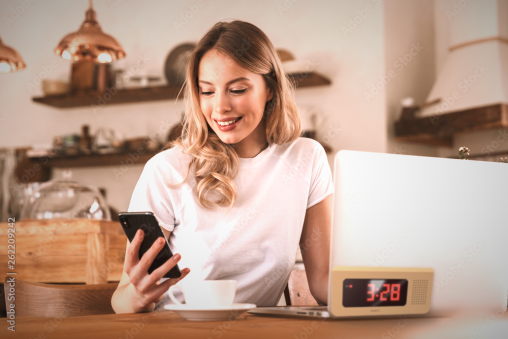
3:28
